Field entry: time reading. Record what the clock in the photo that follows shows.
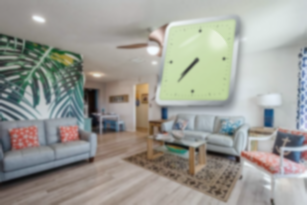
7:37
